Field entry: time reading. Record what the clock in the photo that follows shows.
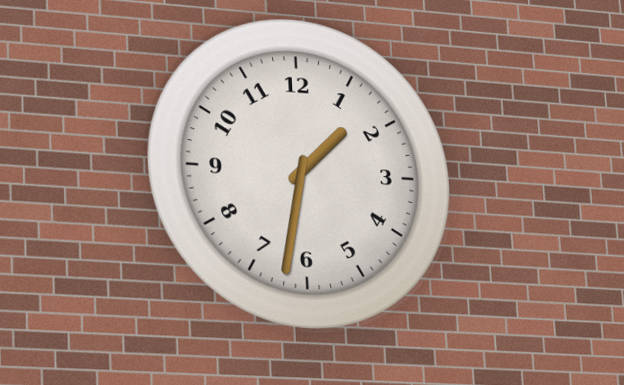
1:32
